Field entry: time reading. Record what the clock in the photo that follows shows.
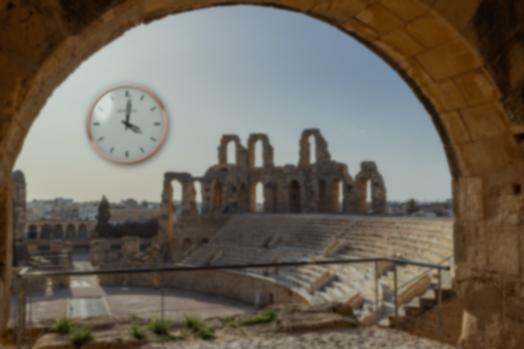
4:01
